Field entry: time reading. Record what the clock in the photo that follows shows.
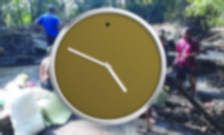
4:49
